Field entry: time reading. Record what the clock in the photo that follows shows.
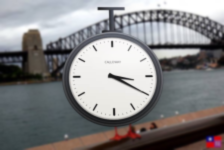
3:20
